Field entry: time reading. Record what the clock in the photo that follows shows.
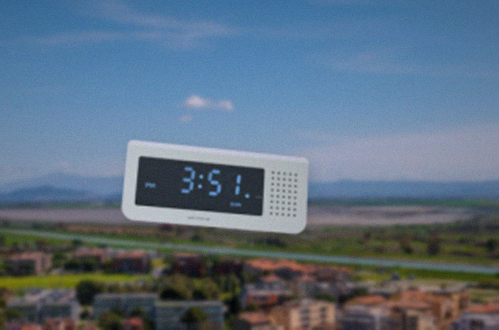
3:51
